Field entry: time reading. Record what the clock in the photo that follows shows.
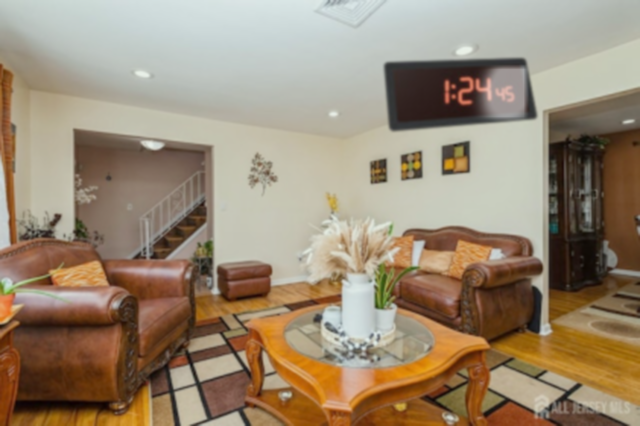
1:24:45
